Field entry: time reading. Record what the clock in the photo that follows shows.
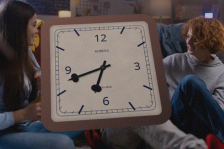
6:42
